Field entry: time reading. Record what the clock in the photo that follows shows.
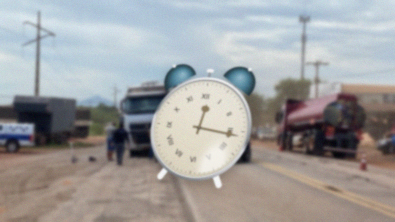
12:16
